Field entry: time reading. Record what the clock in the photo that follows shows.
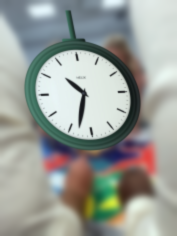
10:33
